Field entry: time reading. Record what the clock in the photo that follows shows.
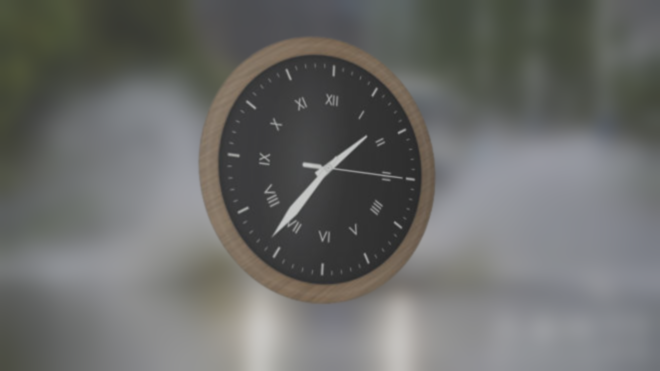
1:36:15
